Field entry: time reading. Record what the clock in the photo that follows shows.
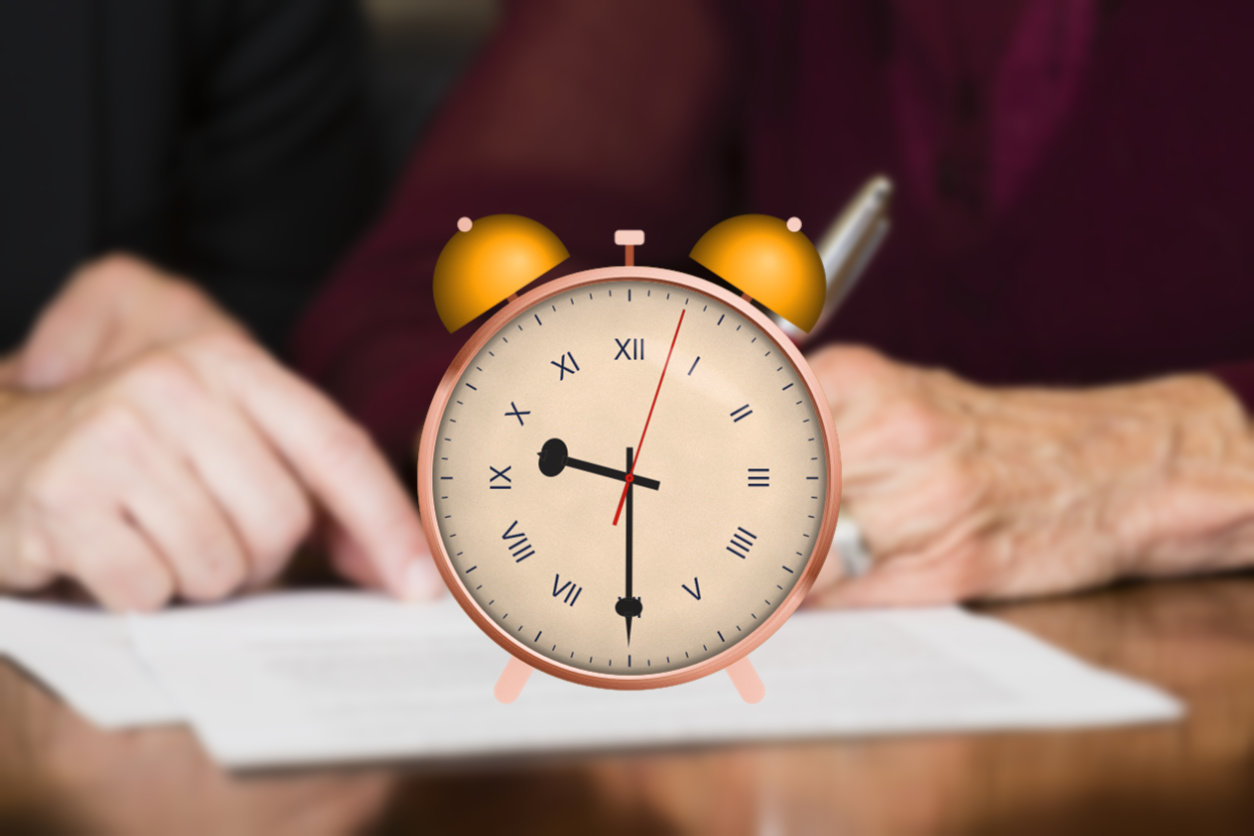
9:30:03
